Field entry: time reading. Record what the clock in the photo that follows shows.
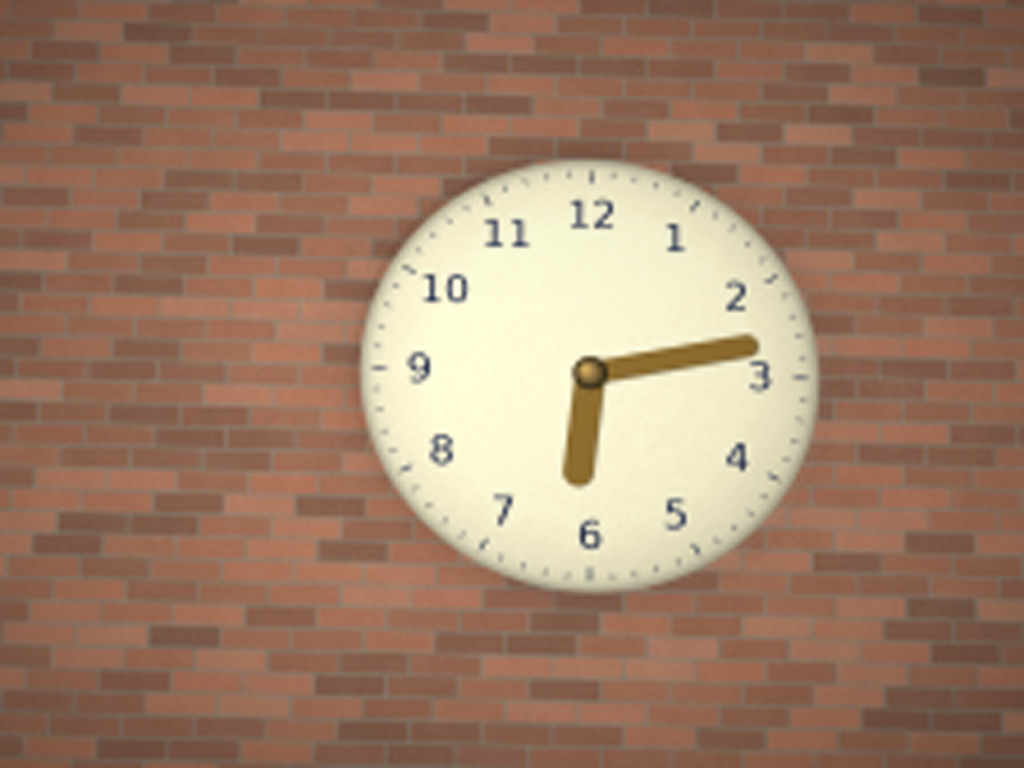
6:13
